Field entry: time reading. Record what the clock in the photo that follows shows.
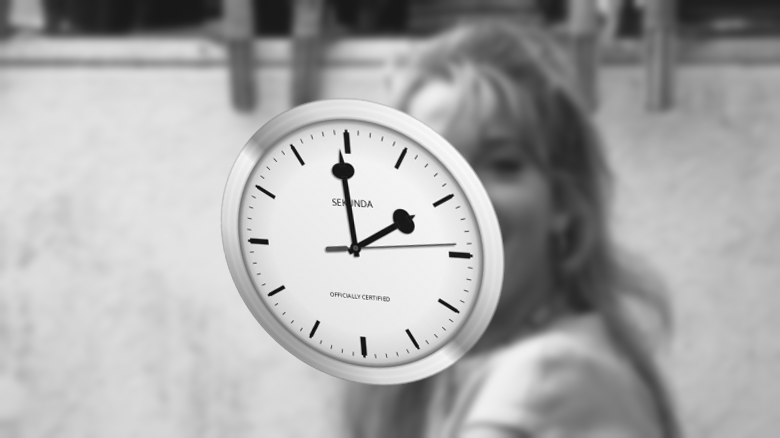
1:59:14
